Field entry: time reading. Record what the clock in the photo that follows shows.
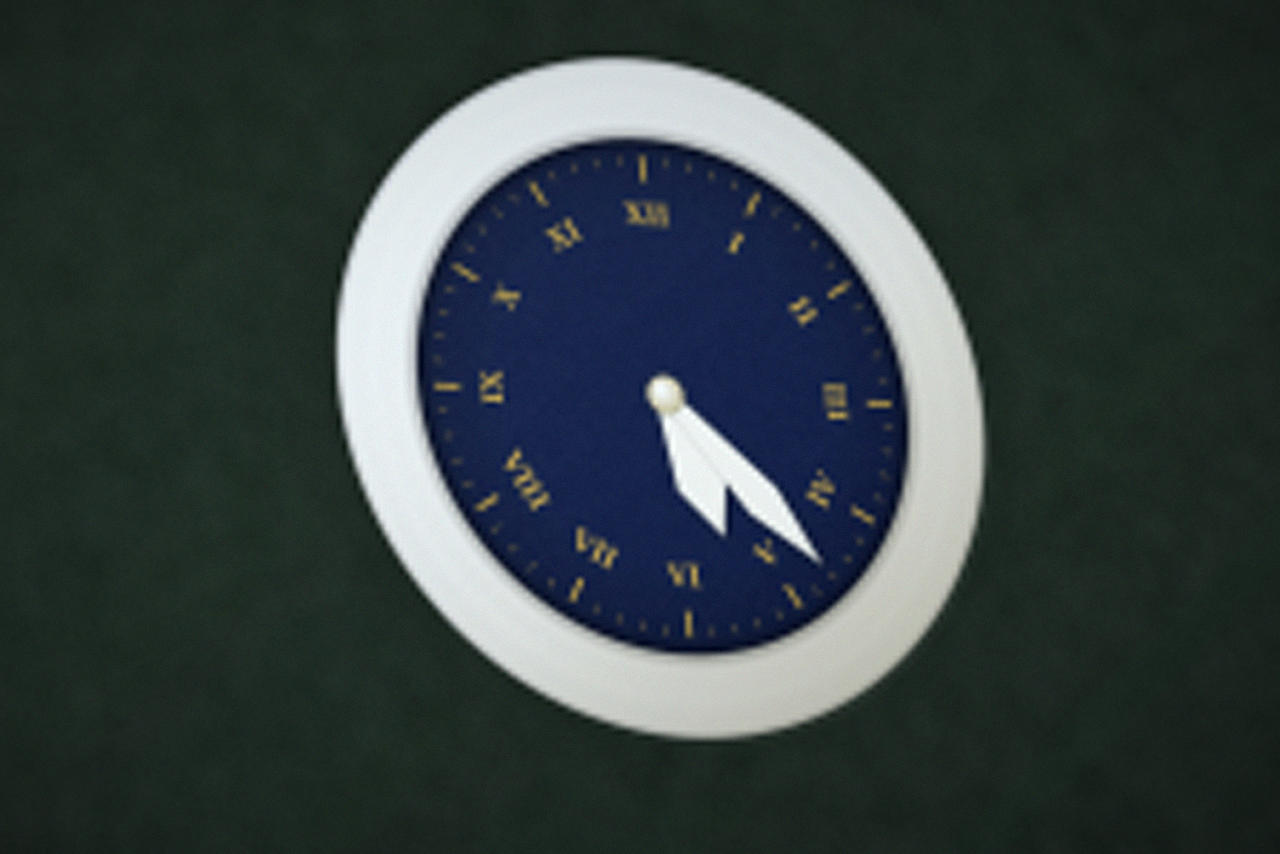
5:23
